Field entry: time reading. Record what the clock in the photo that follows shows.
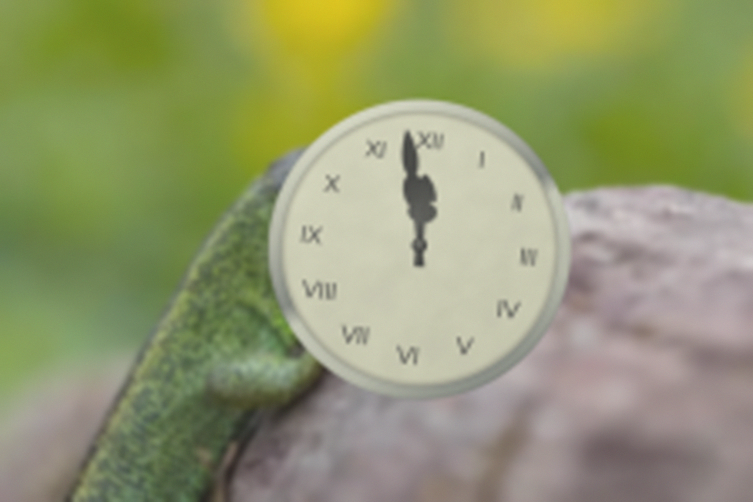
11:58
